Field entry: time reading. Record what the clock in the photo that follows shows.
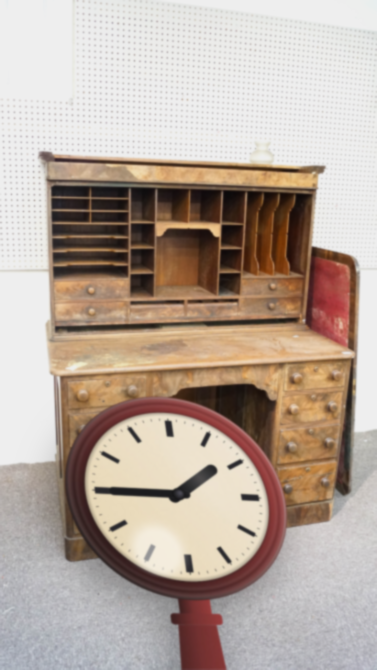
1:45
